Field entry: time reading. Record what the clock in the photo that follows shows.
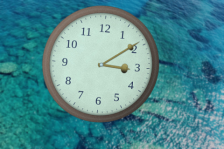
3:09
